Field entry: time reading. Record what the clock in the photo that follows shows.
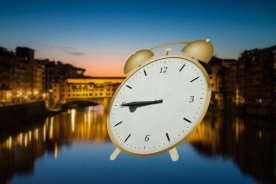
8:45
